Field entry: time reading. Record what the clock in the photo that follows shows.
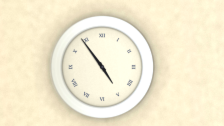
4:54
